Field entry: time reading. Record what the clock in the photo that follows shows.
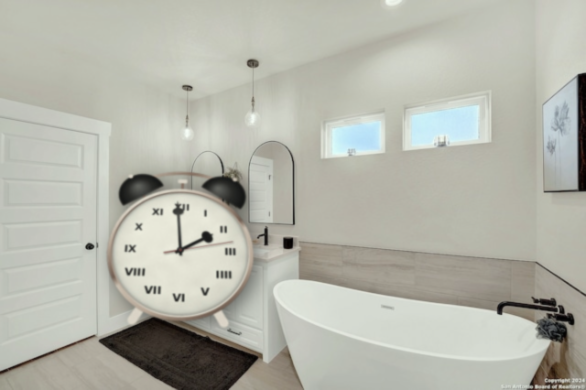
1:59:13
